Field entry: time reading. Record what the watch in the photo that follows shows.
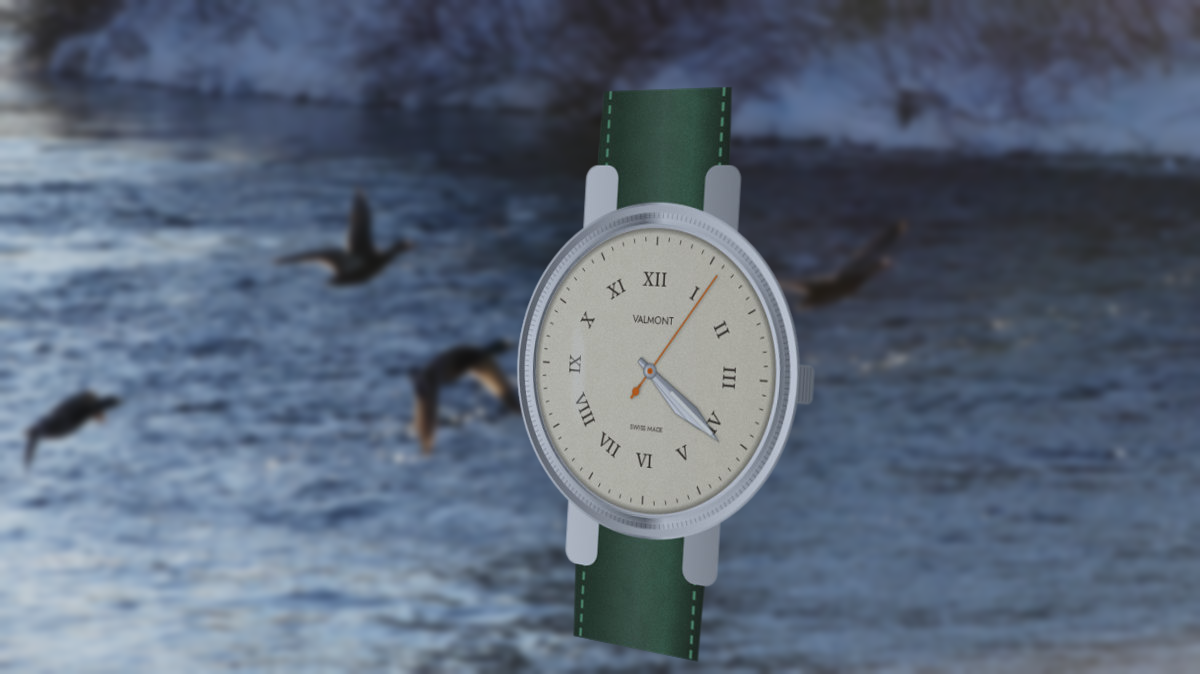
4:21:06
